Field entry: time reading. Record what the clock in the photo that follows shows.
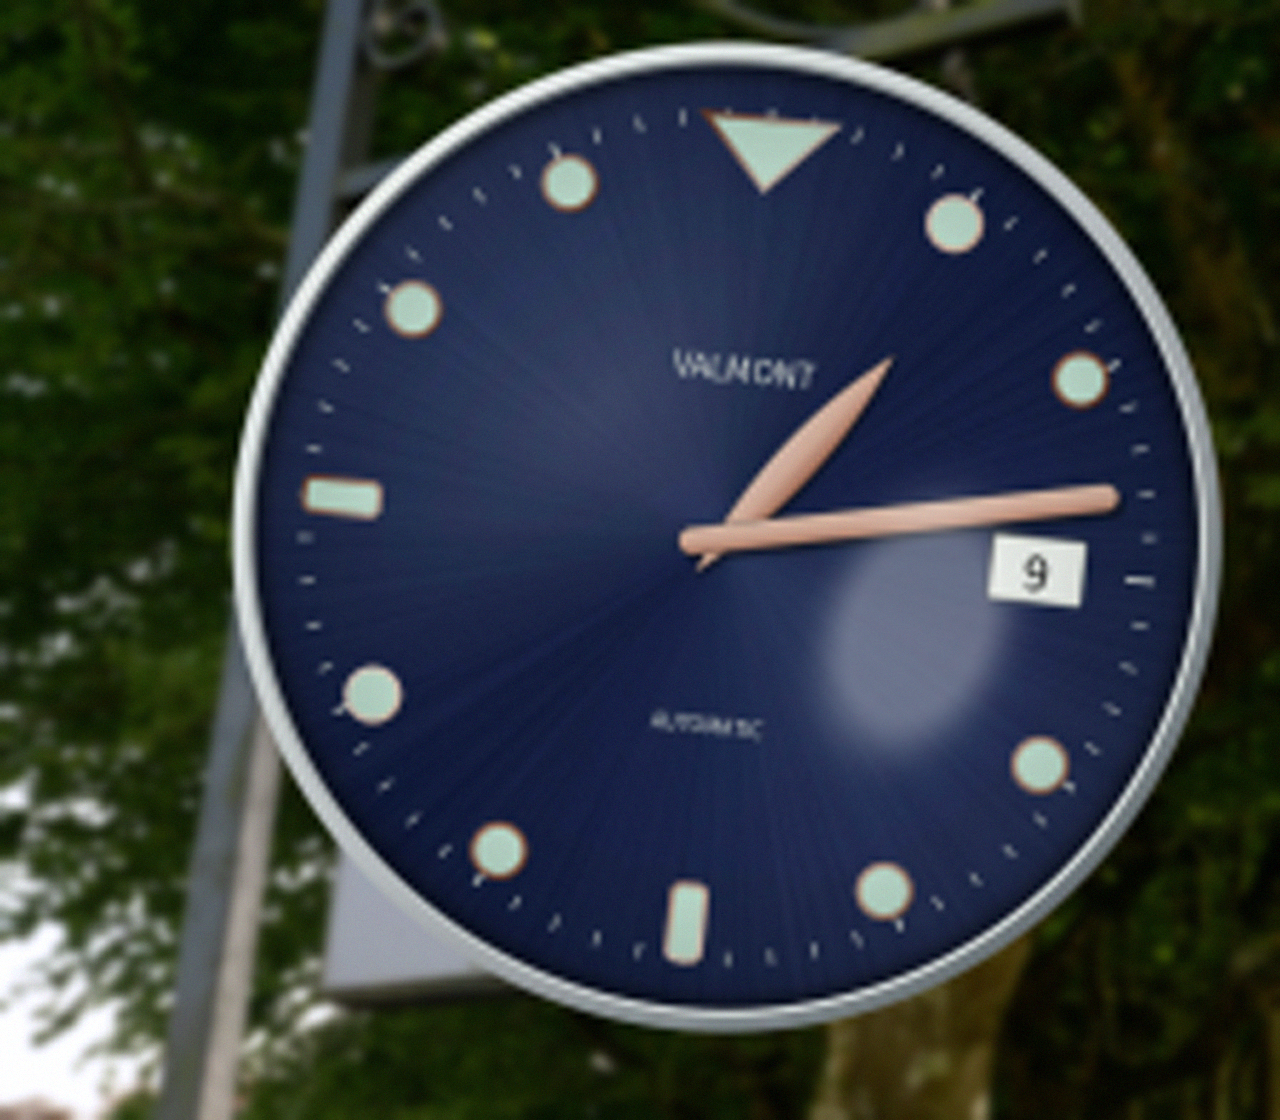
1:13
